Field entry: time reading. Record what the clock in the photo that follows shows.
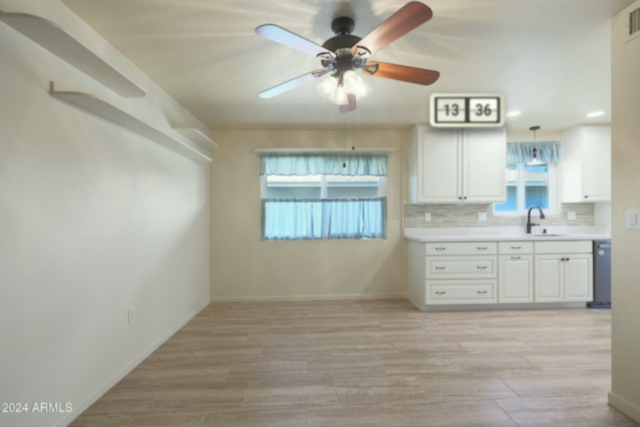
13:36
